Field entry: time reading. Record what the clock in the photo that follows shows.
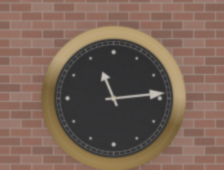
11:14
